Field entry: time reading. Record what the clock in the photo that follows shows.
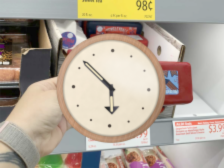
5:52
